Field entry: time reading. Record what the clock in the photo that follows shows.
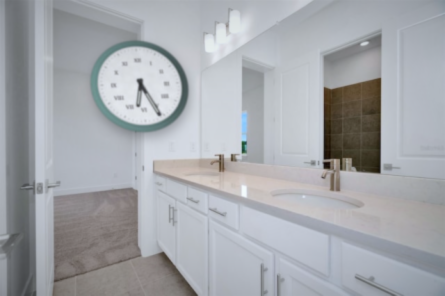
6:26
